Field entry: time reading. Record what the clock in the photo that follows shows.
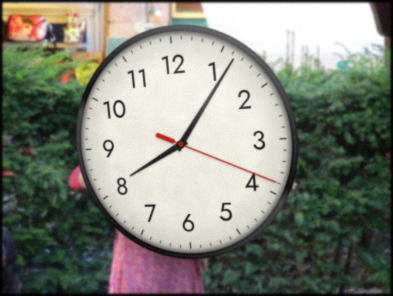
8:06:19
